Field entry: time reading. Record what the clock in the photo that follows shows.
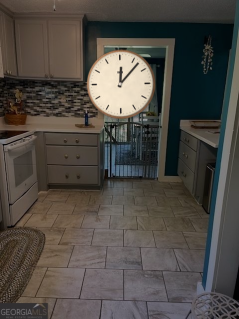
12:07
